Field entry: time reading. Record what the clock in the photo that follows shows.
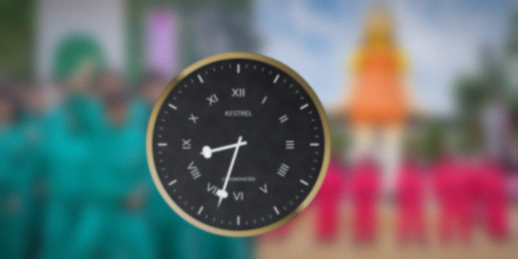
8:33
